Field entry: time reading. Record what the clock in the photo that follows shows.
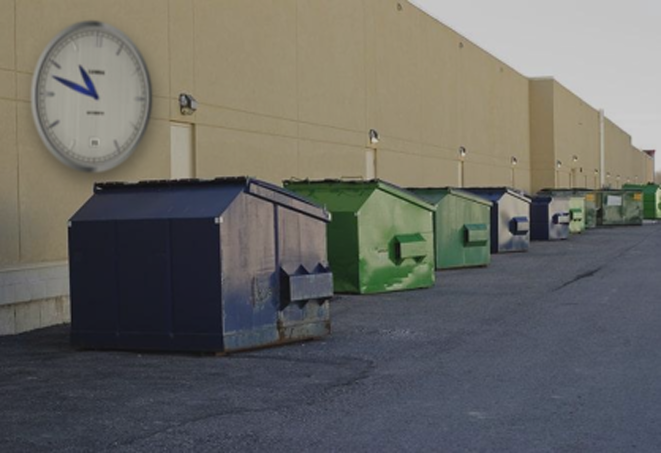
10:48
